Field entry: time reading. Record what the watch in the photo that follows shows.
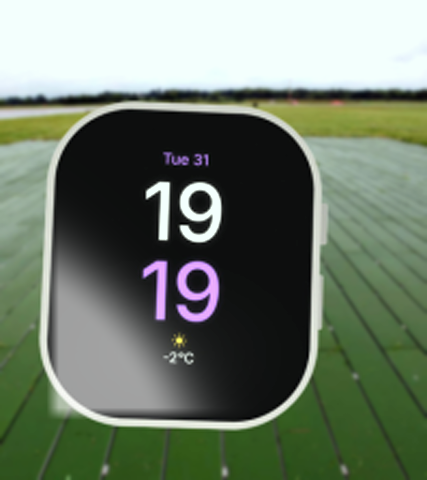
19:19
